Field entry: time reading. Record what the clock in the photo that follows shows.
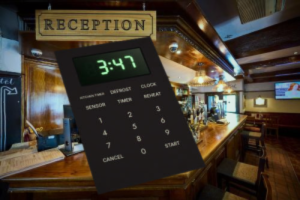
3:47
